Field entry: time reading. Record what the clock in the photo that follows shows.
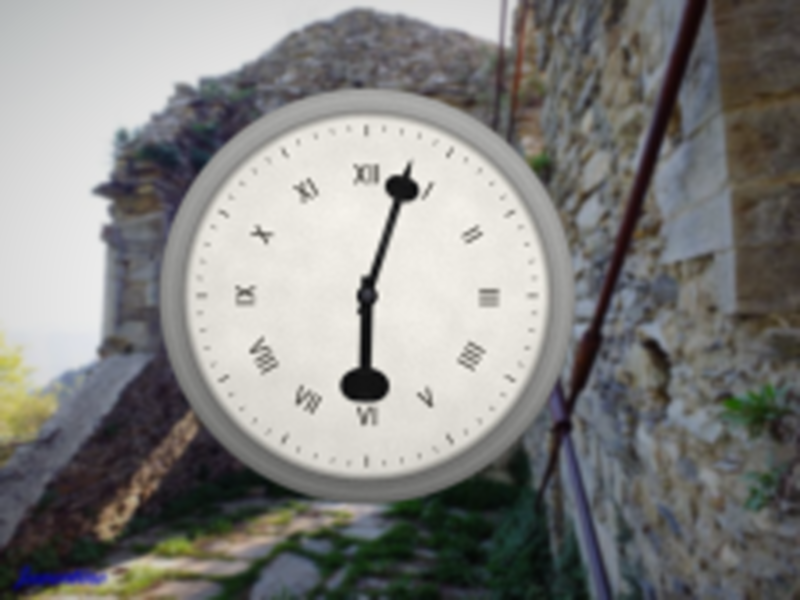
6:03
